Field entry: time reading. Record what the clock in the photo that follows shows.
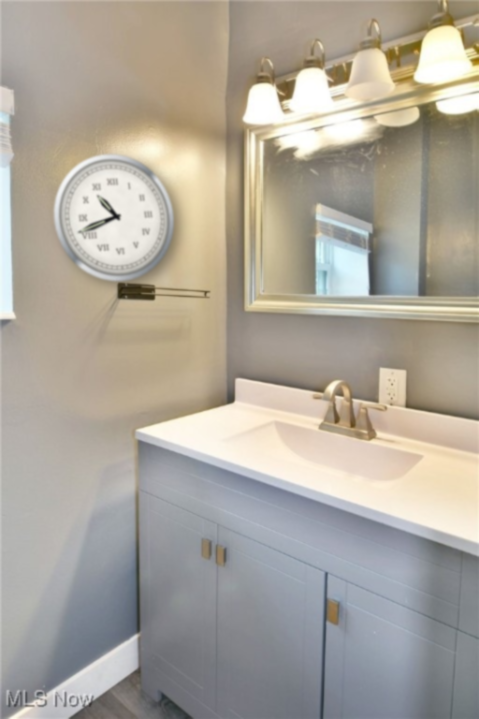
10:42
